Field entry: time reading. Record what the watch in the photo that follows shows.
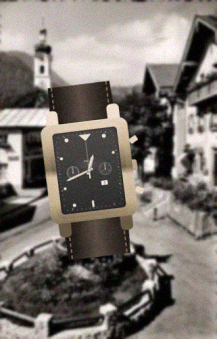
12:42
